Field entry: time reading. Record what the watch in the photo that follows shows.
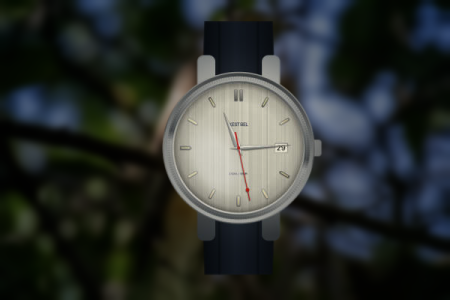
11:14:28
